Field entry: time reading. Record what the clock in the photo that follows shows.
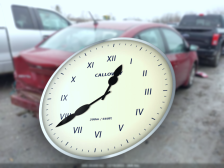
12:39
